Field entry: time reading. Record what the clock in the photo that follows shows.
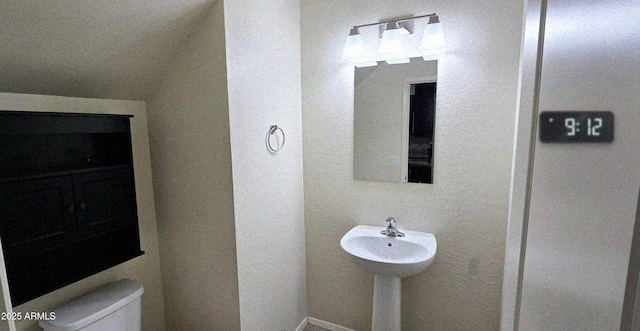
9:12
